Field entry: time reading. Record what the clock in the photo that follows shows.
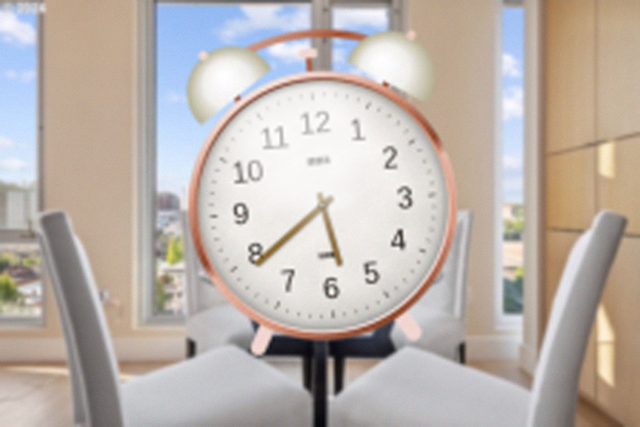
5:39
